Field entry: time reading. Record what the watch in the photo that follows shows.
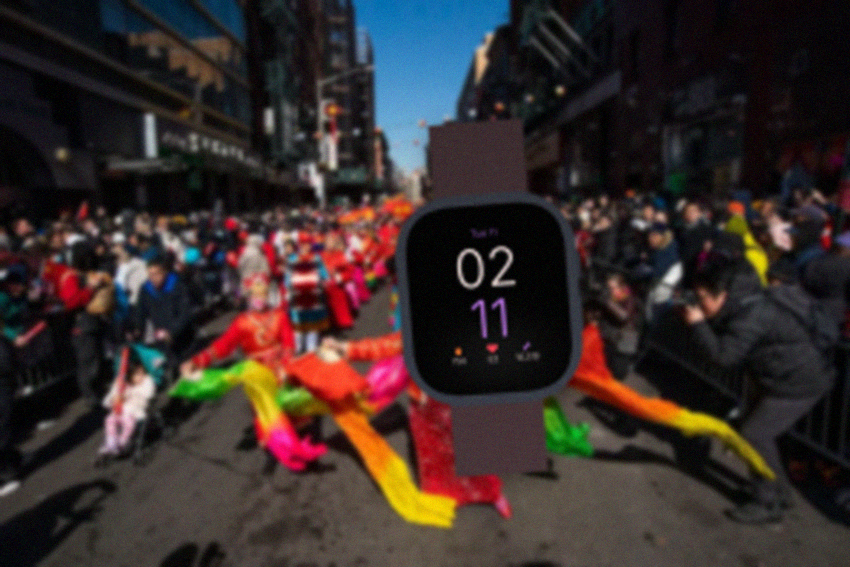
2:11
